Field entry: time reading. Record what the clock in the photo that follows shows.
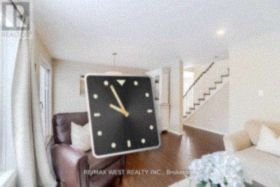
9:56
